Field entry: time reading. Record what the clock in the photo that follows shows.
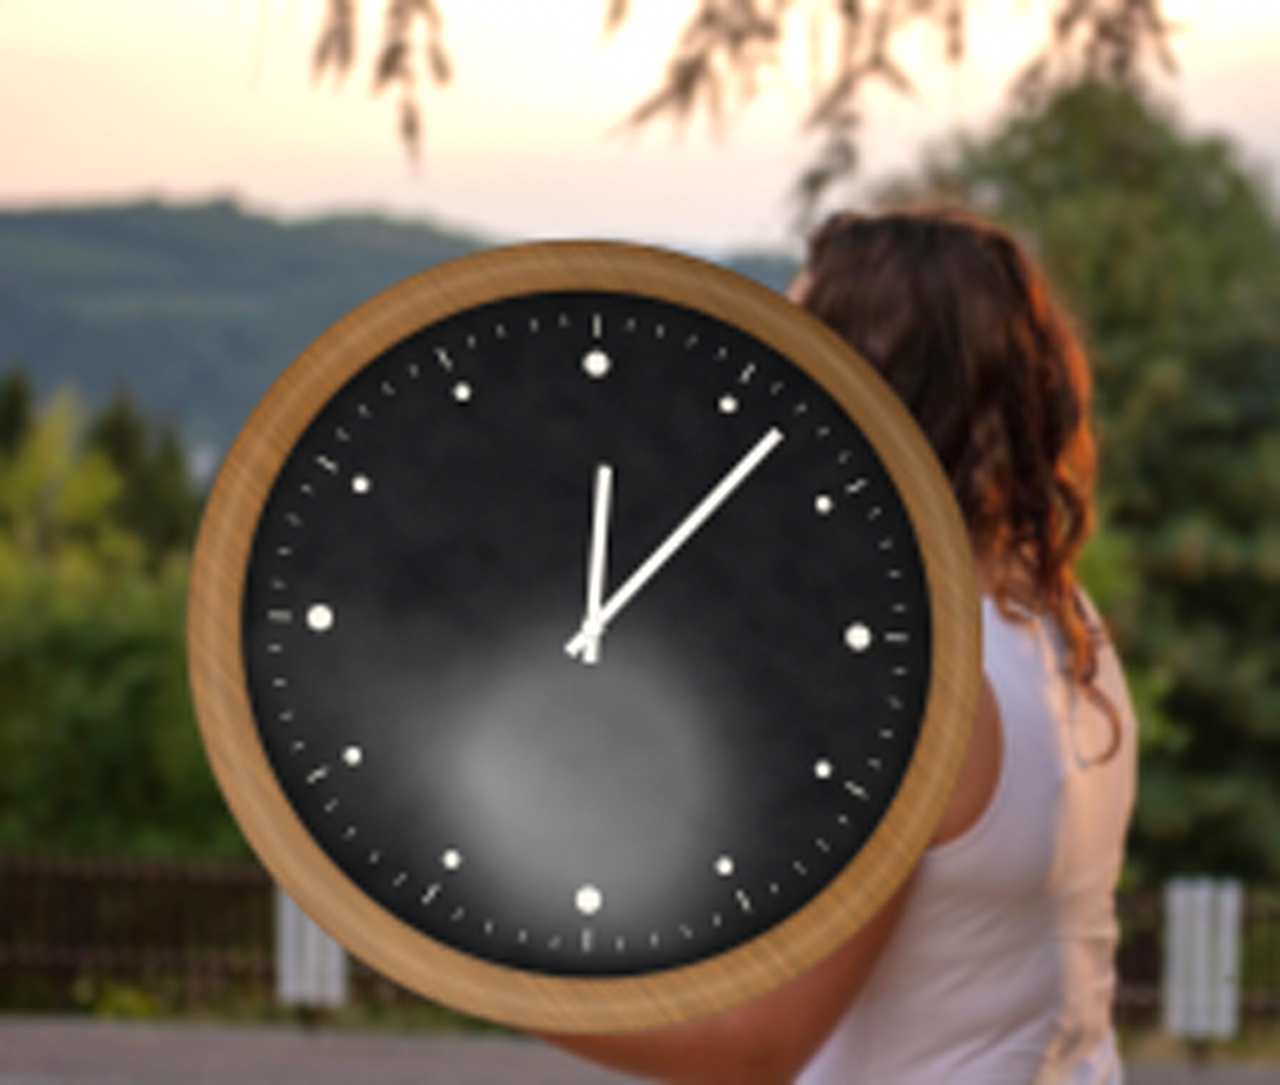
12:07
